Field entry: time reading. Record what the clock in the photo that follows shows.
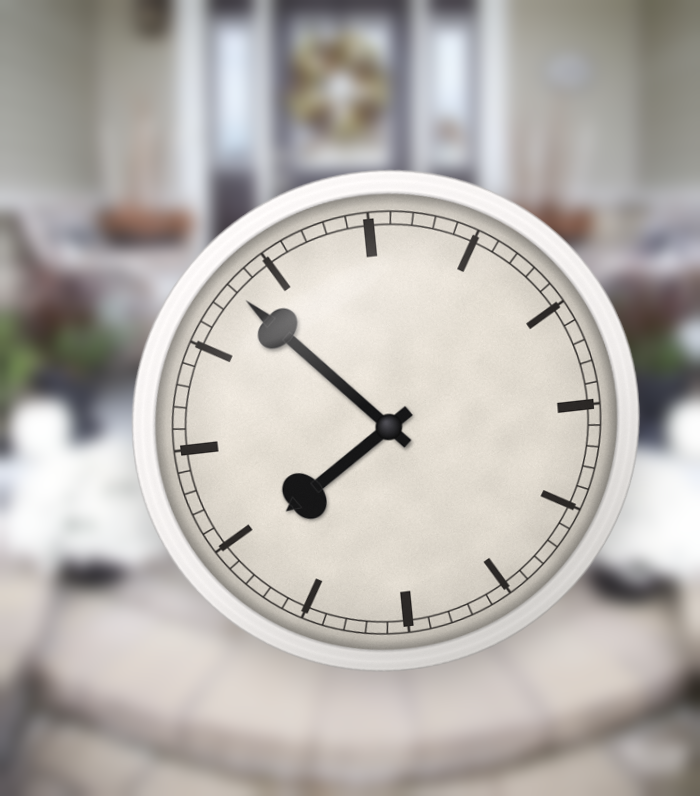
7:53
